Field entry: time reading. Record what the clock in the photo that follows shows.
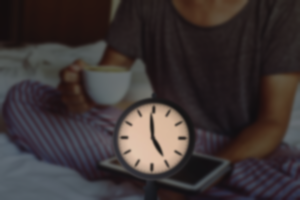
4:59
